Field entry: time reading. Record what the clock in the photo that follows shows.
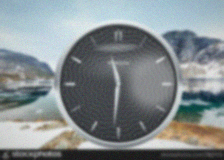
11:31
